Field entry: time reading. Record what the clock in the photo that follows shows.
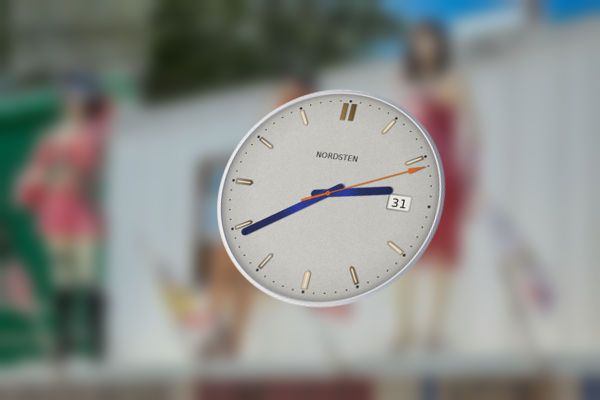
2:39:11
